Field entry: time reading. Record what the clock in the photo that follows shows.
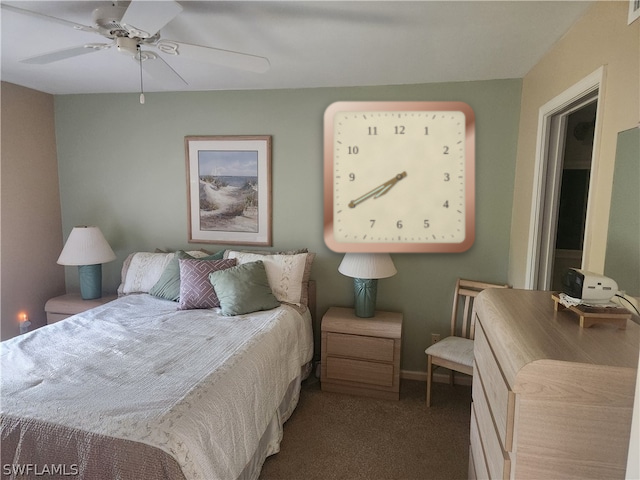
7:40
